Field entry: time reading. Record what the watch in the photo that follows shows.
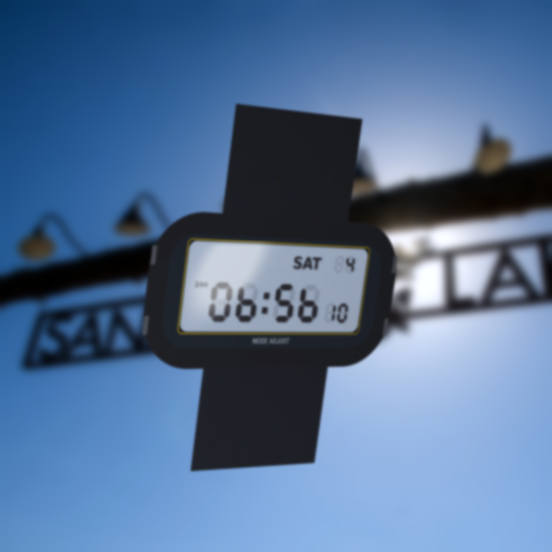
6:56:10
